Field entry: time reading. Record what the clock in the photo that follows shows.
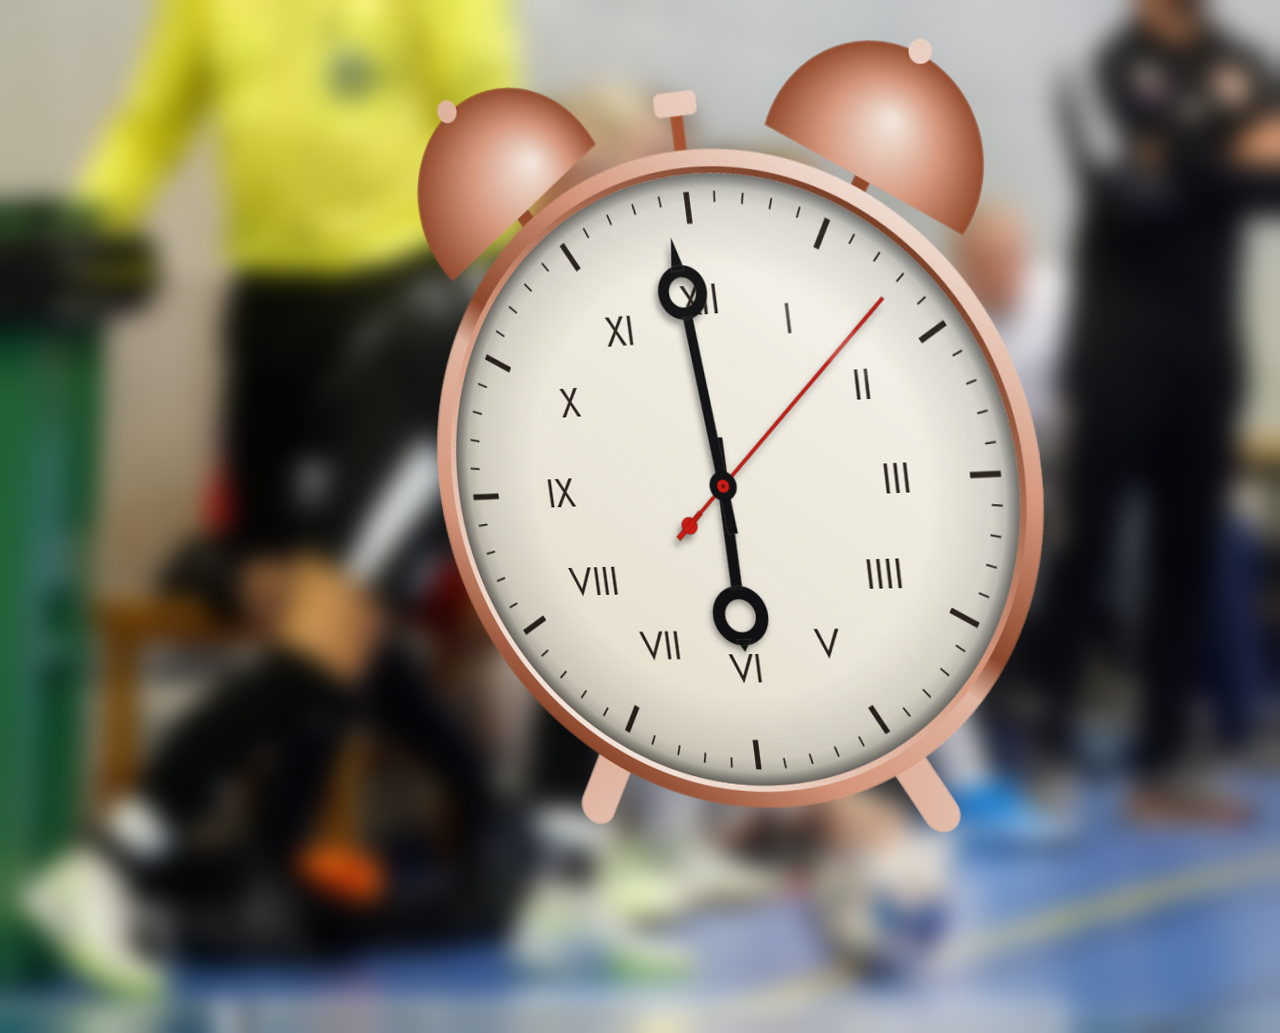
5:59:08
